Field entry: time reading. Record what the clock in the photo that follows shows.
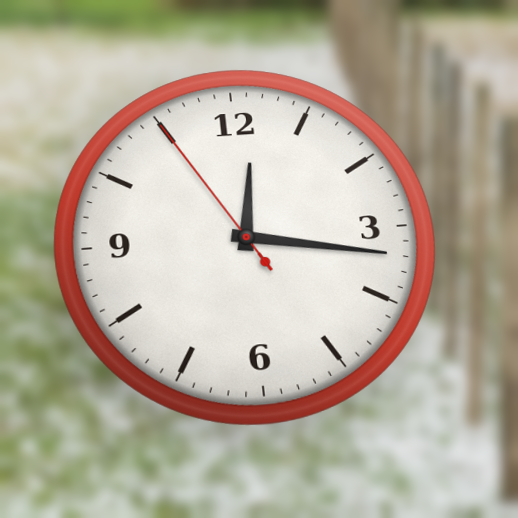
12:16:55
